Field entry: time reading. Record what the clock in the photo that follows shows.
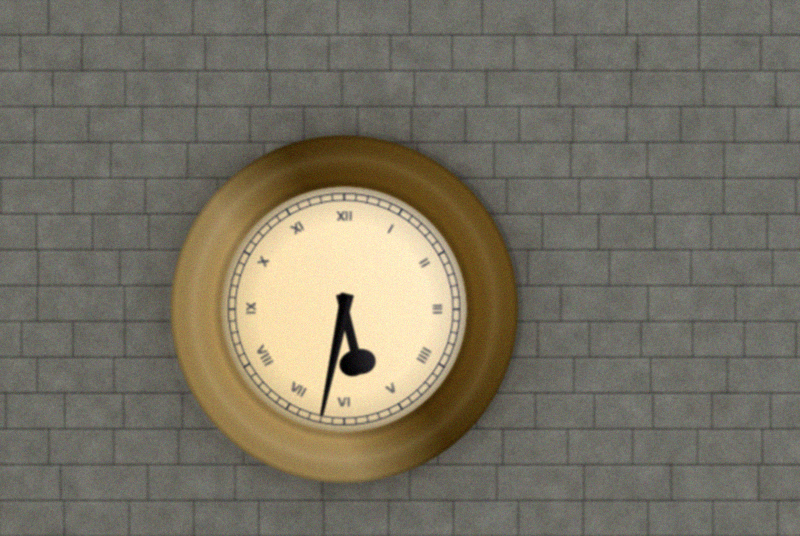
5:32
